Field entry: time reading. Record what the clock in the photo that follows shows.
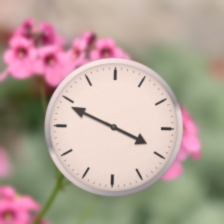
3:49
